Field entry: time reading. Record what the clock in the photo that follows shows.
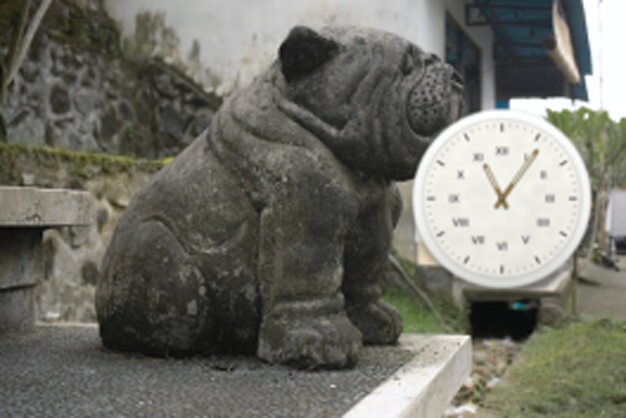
11:06
